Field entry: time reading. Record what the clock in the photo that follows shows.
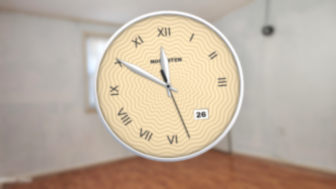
11:50:27
